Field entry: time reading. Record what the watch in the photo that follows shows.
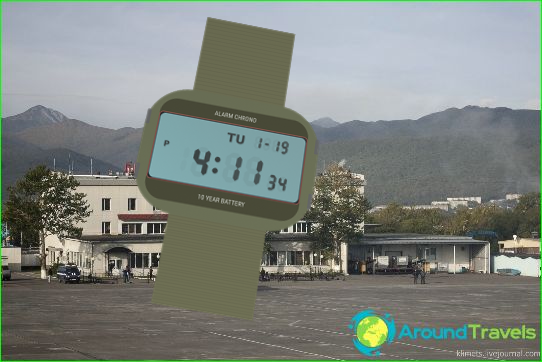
4:11:34
